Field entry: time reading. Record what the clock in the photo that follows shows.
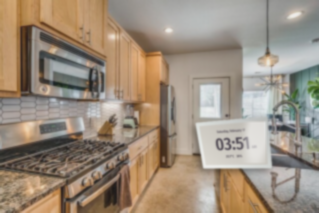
3:51
